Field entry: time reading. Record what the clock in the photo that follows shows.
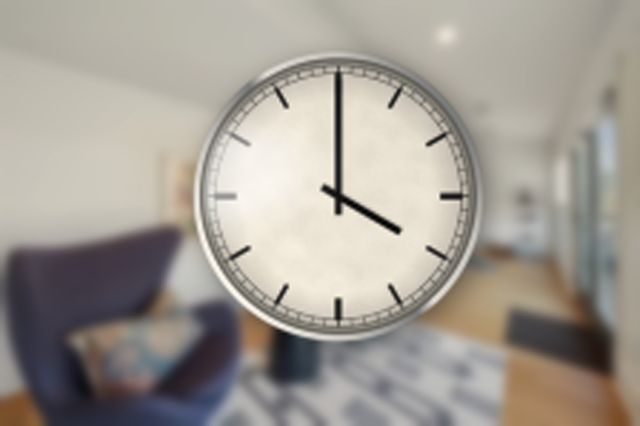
4:00
